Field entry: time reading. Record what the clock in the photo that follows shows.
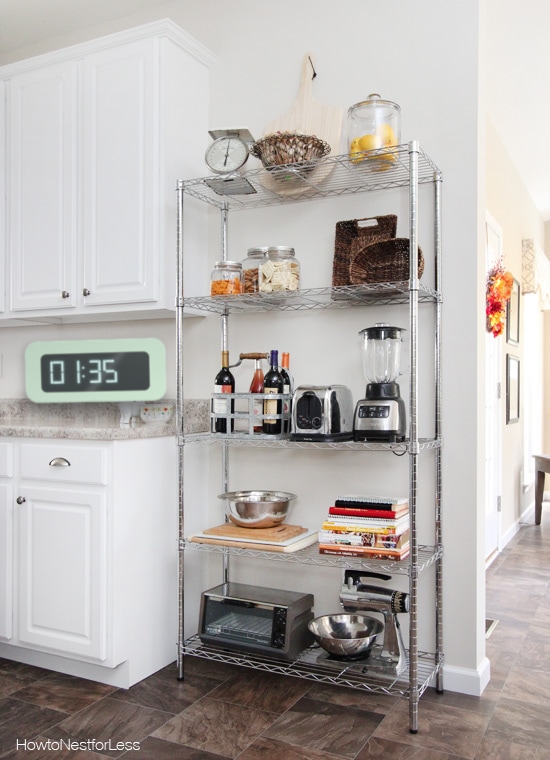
1:35
